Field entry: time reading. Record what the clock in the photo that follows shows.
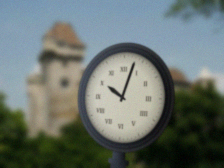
10:03
